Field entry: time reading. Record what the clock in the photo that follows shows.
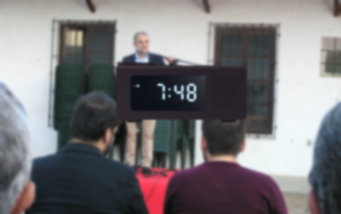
7:48
